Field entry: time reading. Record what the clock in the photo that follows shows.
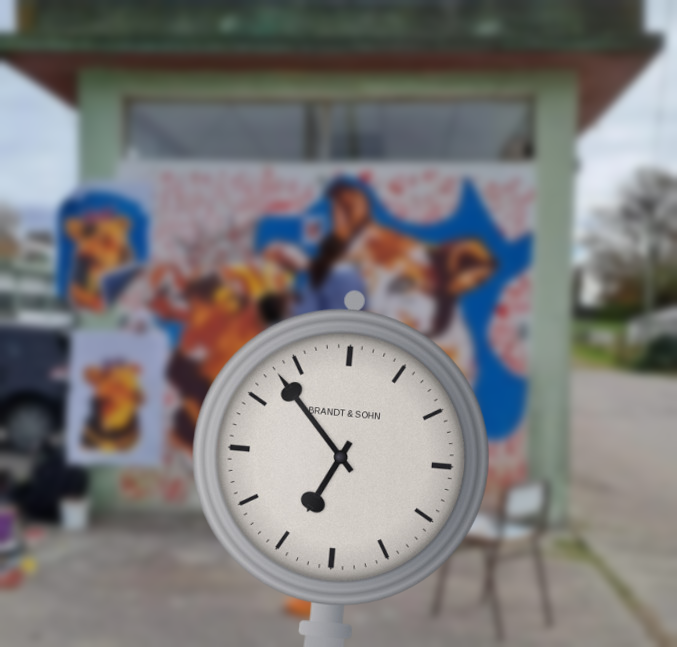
6:53
